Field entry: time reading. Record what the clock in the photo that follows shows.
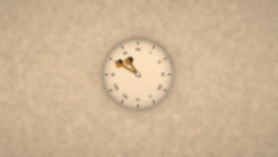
10:50
